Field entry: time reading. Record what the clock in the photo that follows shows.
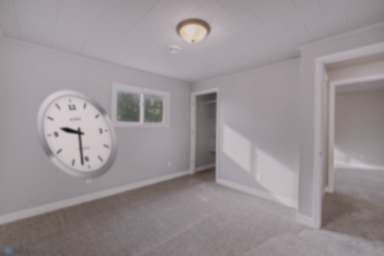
9:32
